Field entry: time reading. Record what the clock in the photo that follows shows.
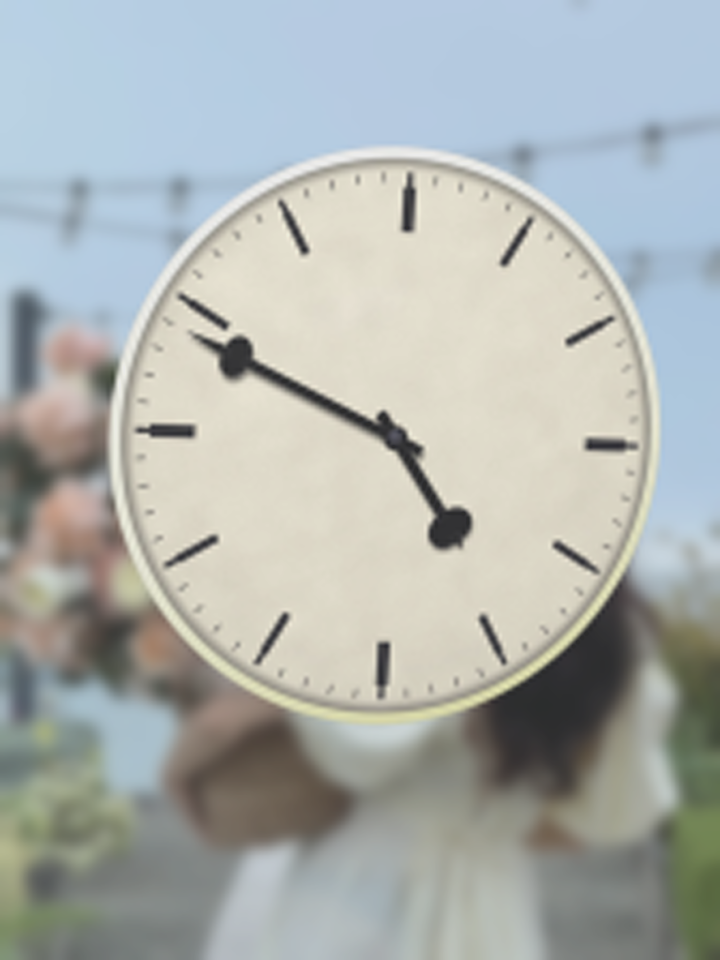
4:49
